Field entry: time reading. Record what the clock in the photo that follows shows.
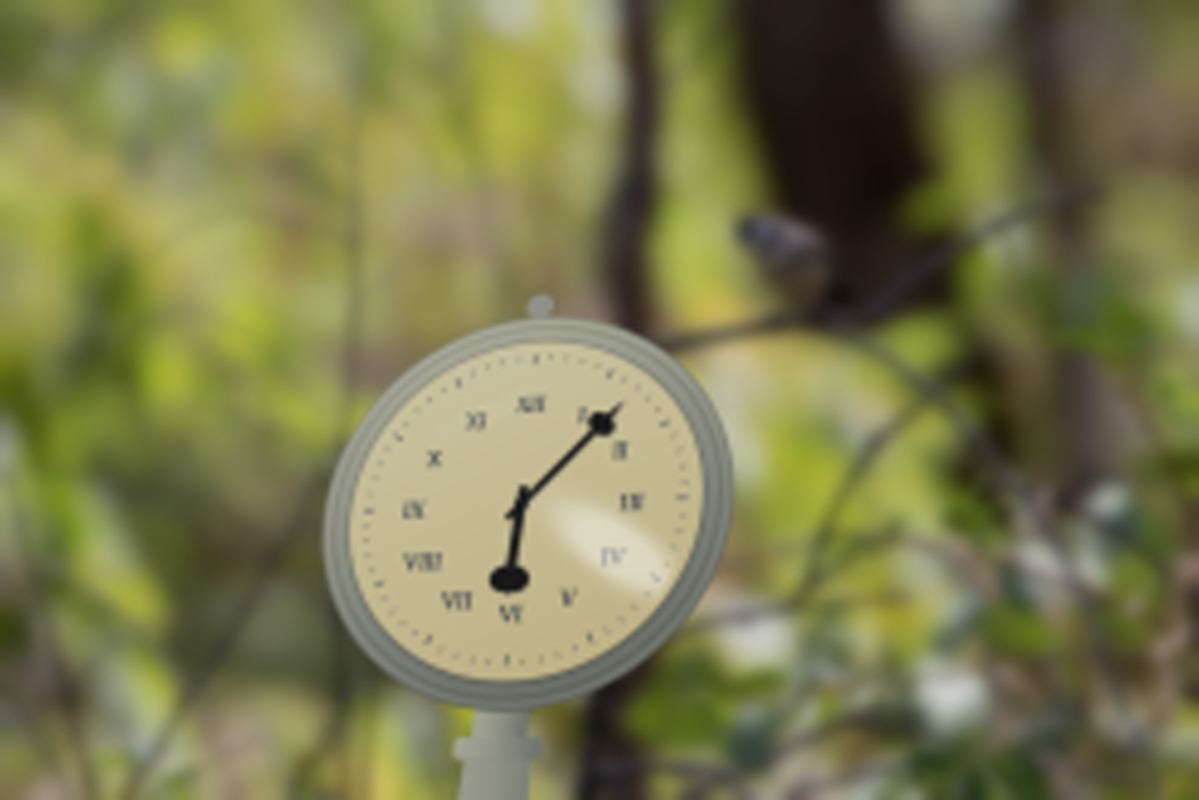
6:07
